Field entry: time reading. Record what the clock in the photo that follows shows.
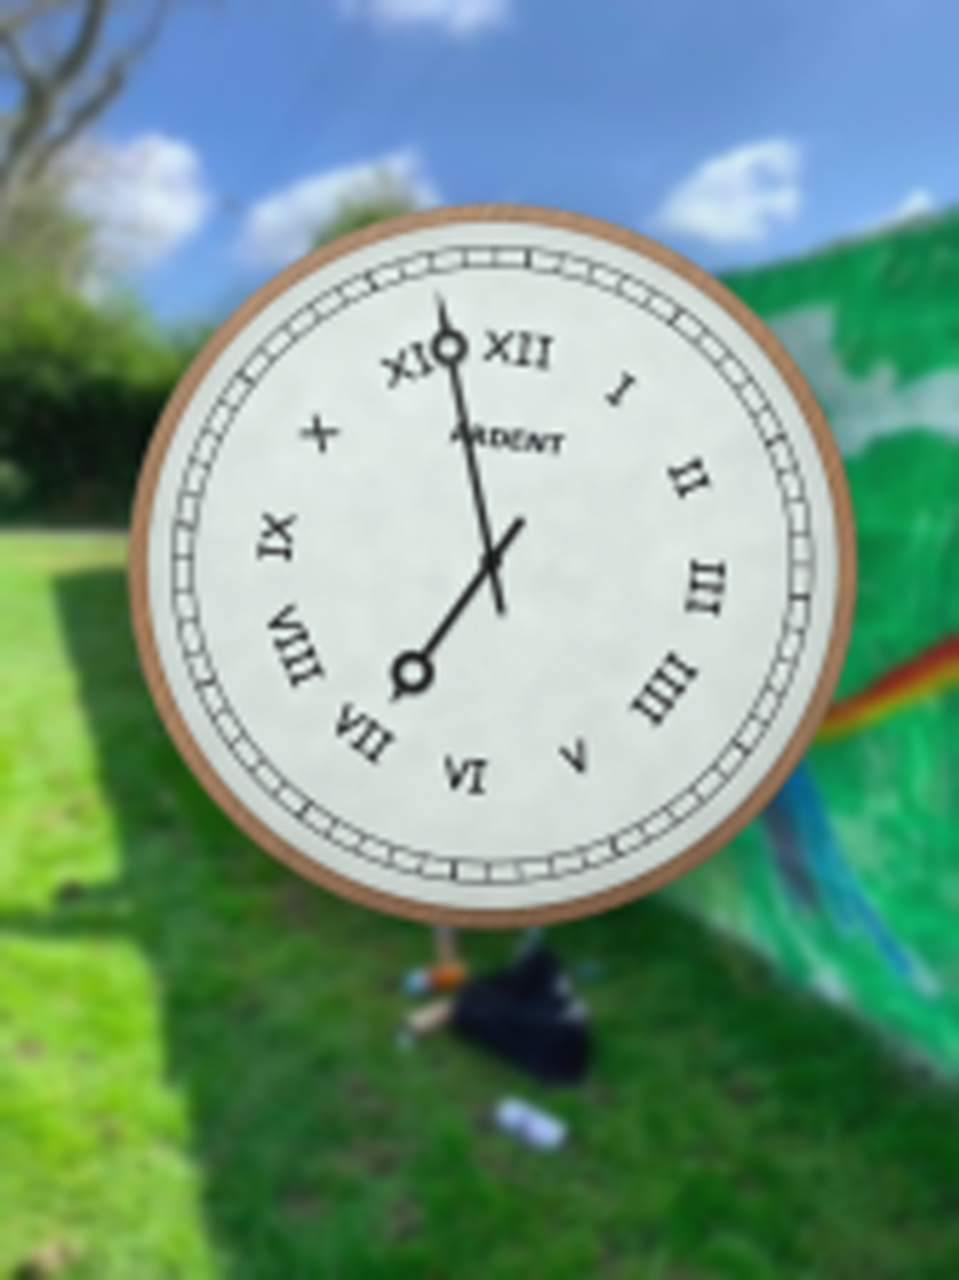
6:57
